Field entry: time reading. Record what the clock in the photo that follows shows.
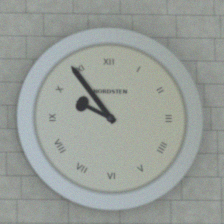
9:54
